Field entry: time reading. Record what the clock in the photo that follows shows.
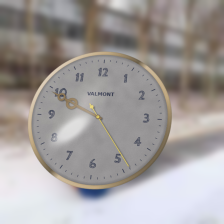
9:49:24
